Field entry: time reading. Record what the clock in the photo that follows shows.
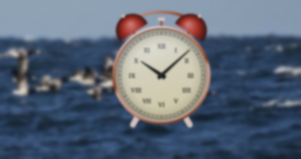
10:08
